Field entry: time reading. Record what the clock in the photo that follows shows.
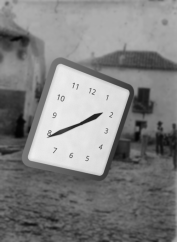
1:39
